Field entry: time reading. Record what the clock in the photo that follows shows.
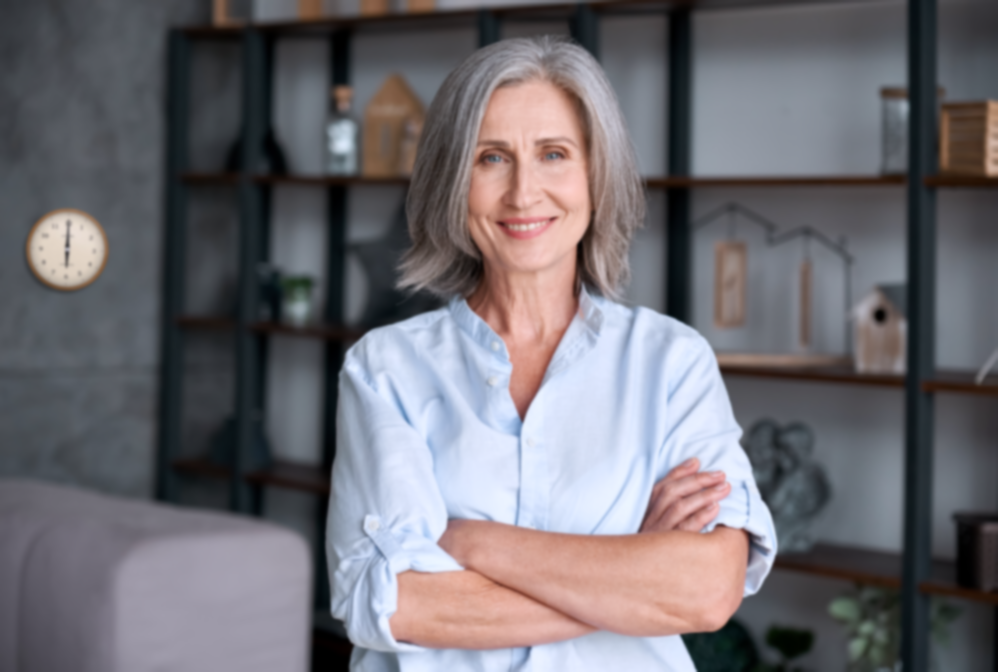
6:00
